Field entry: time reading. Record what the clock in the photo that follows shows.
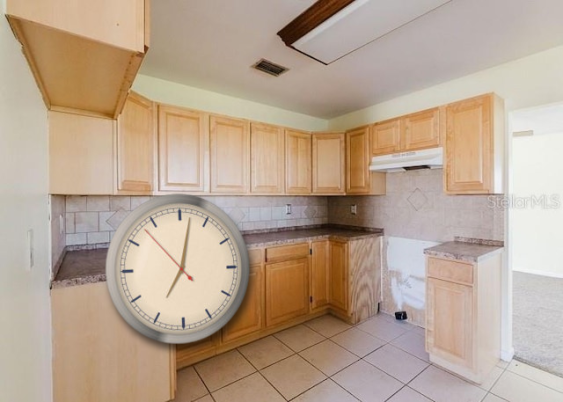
7:01:53
